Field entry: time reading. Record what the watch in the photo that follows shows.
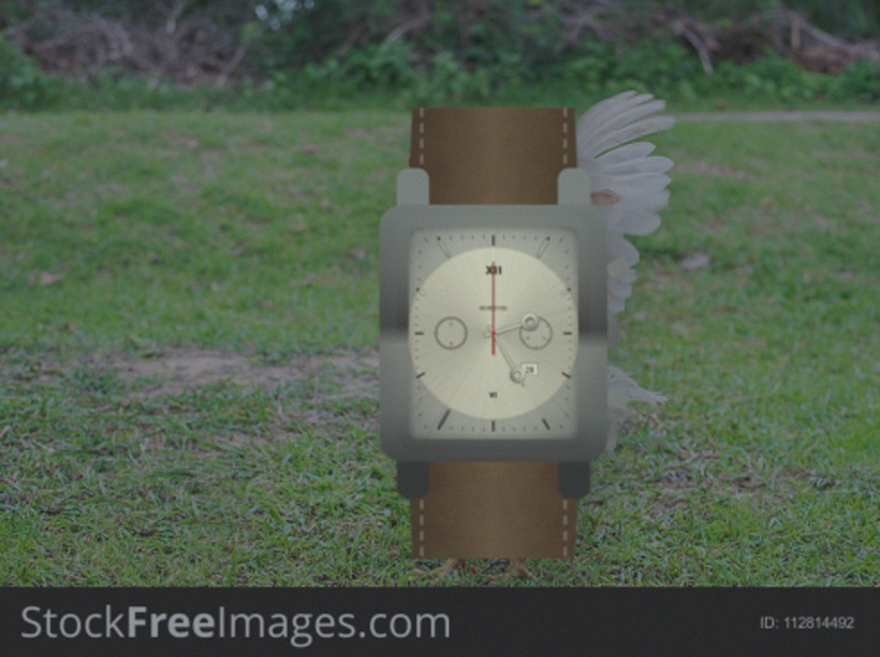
2:25
